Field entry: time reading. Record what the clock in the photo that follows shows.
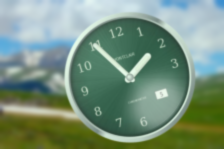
1:55
